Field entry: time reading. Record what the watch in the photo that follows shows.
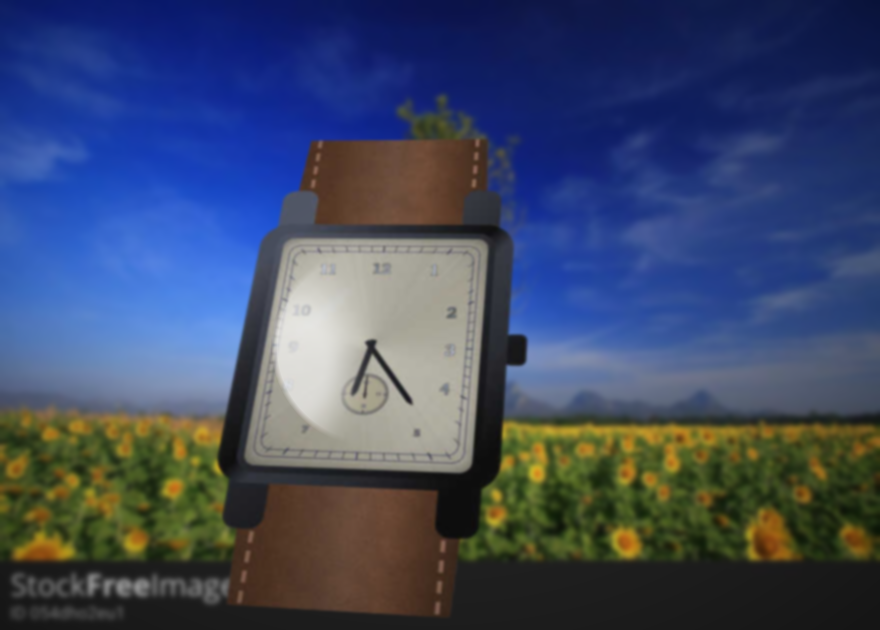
6:24
